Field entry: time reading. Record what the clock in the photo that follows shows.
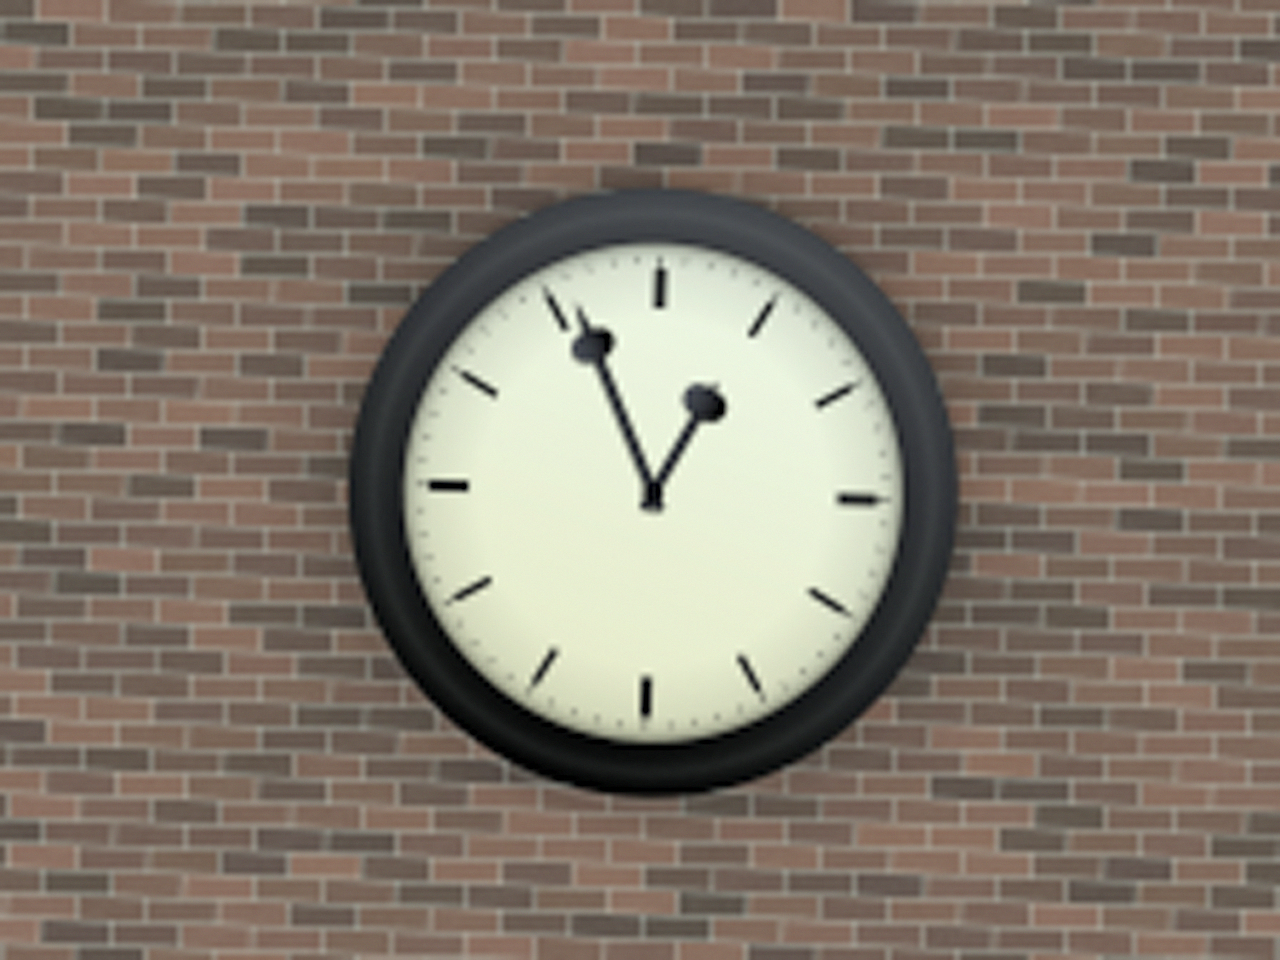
12:56
